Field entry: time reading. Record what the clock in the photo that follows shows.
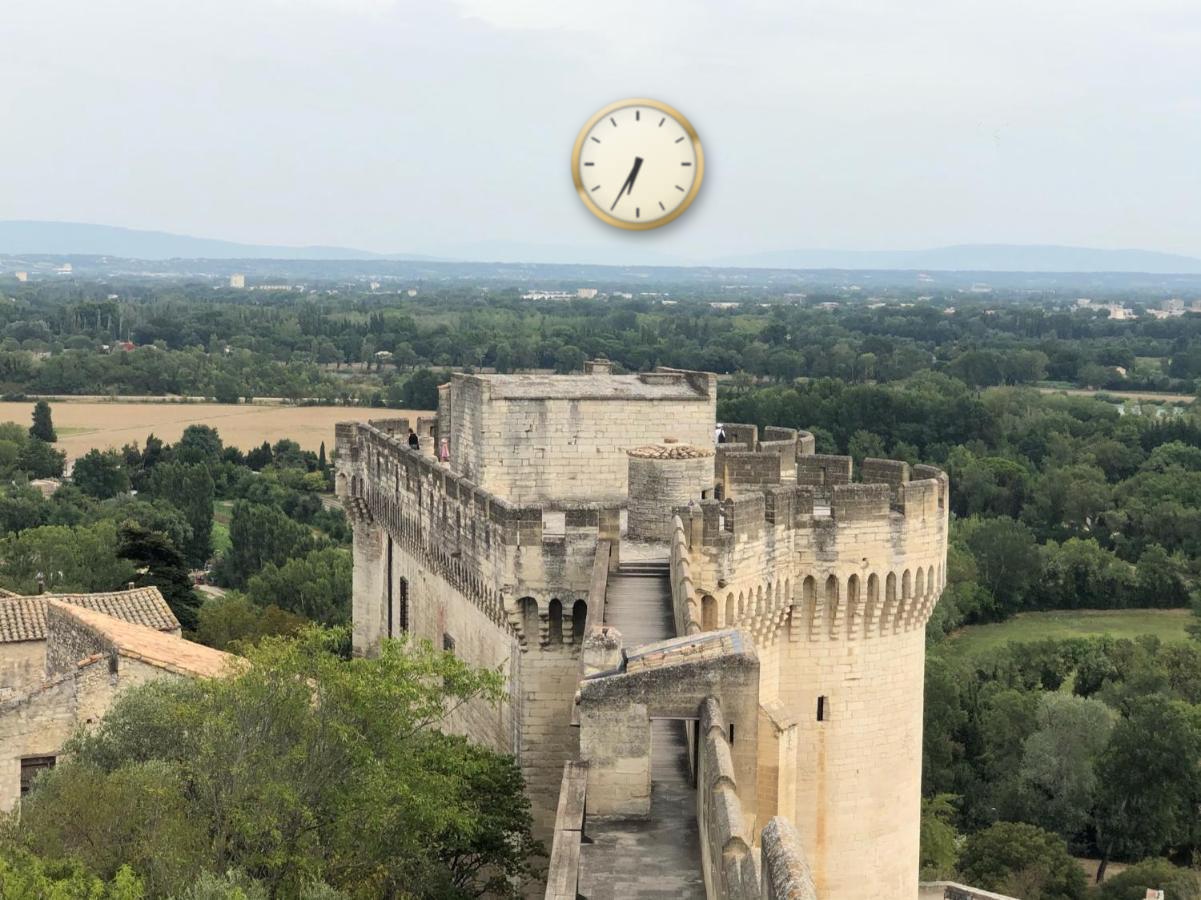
6:35
